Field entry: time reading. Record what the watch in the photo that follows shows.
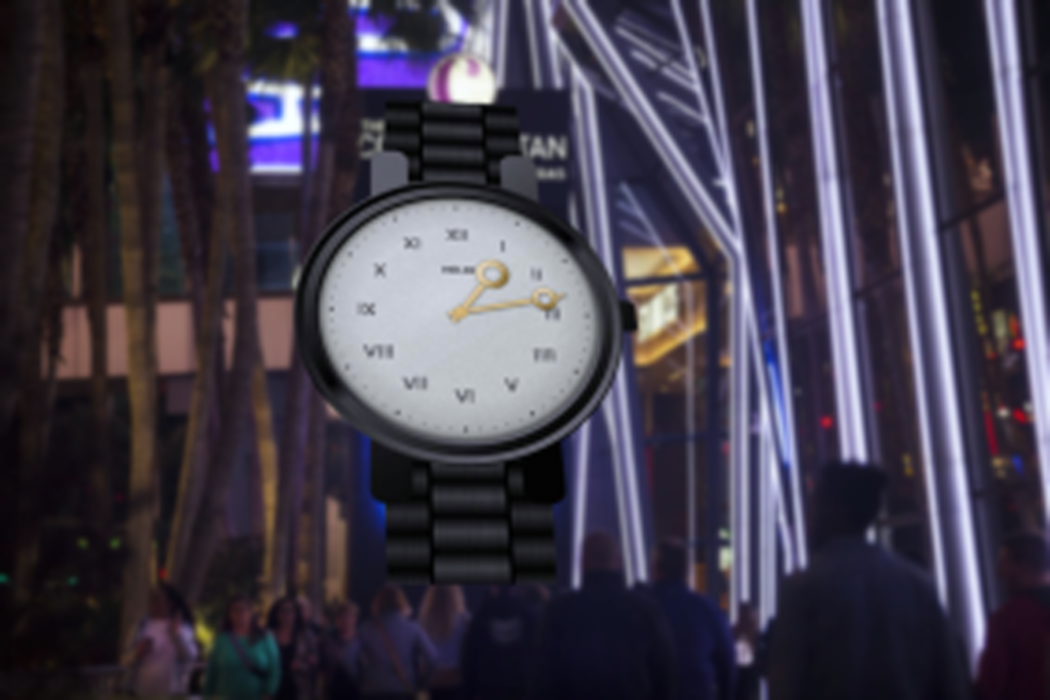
1:13
